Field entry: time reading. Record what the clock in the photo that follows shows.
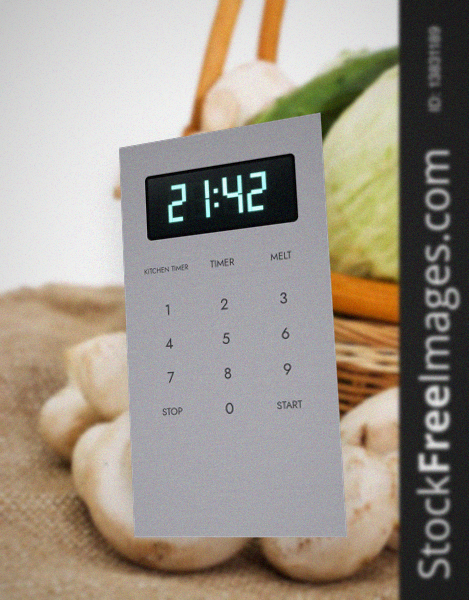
21:42
